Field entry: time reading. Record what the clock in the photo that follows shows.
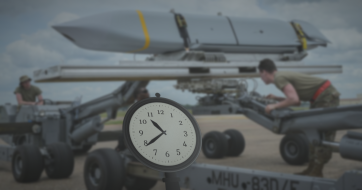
10:39
